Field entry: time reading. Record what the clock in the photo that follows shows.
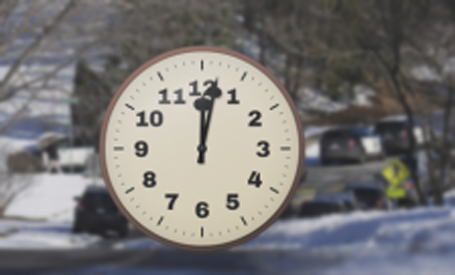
12:02
